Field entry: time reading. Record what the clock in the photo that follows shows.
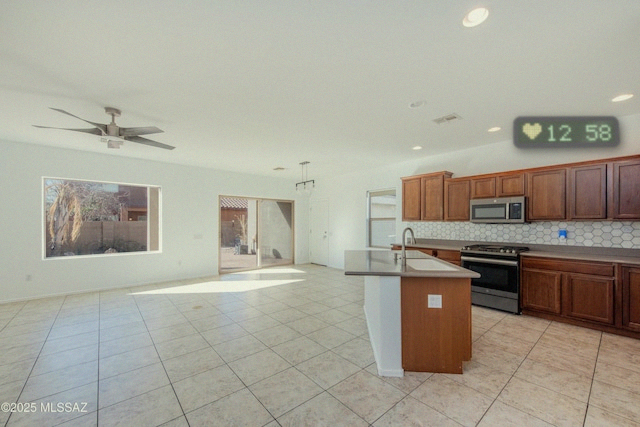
12:58
